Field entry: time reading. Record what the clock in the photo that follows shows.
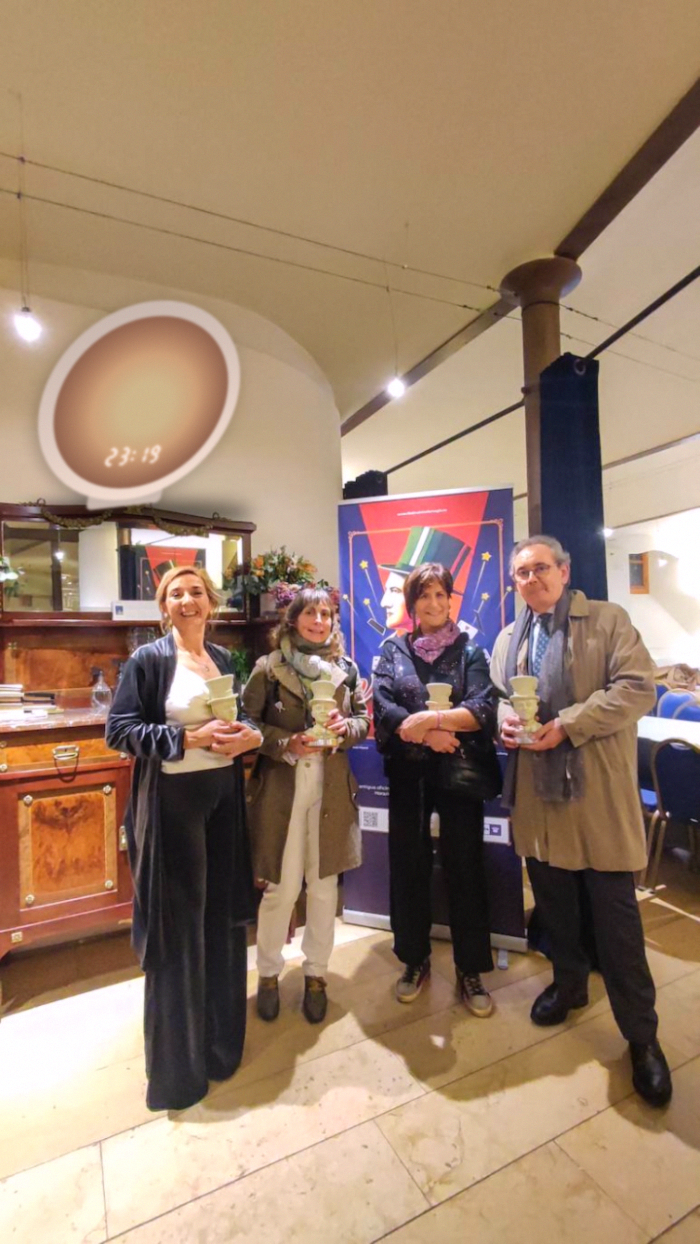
23:19
